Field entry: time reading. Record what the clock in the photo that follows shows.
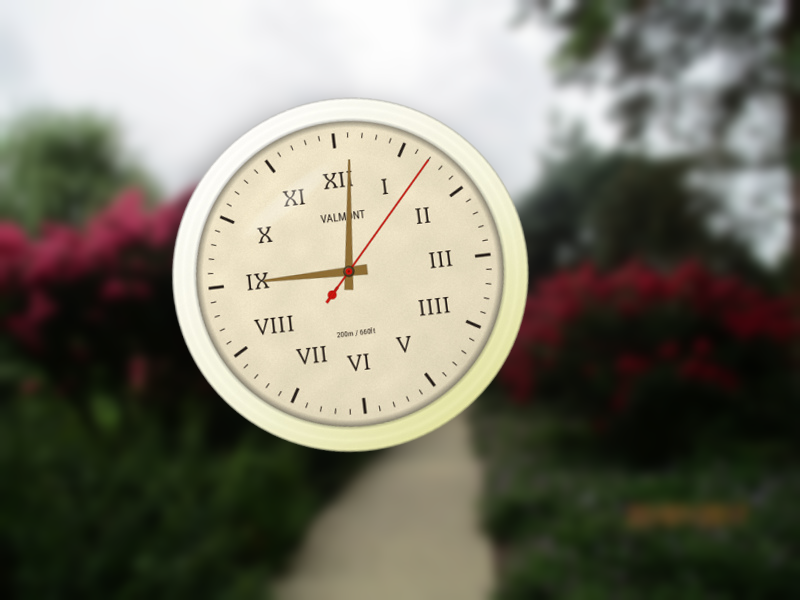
9:01:07
